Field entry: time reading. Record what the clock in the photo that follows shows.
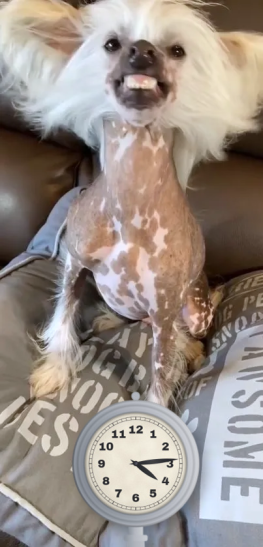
4:14
